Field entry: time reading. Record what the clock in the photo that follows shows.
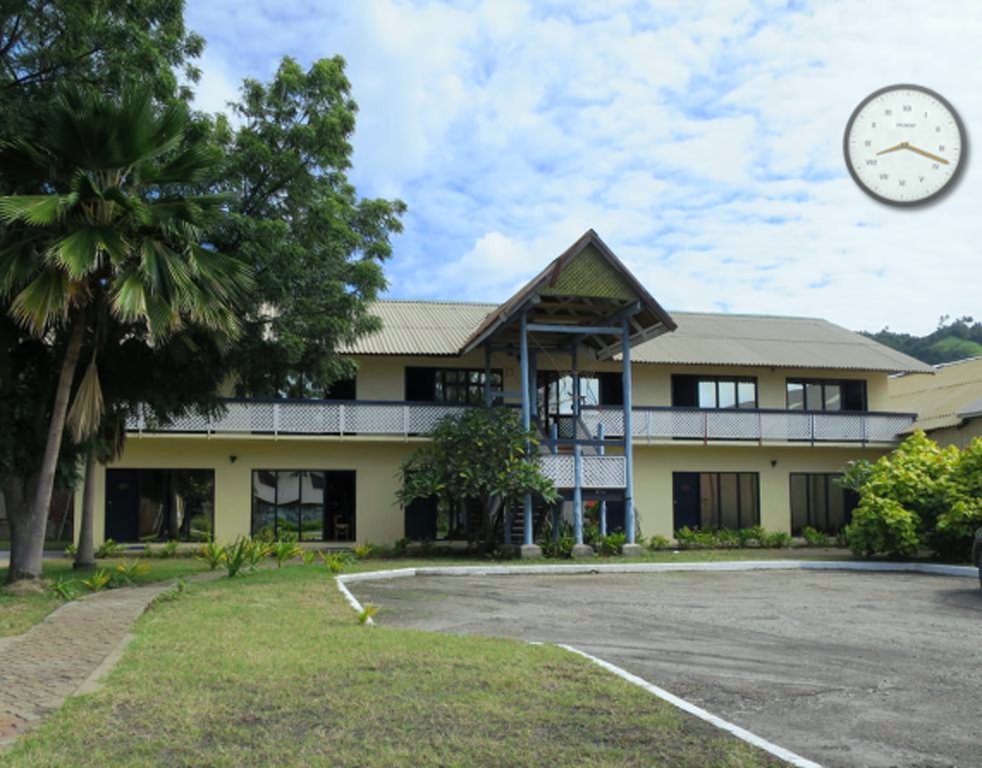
8:18
